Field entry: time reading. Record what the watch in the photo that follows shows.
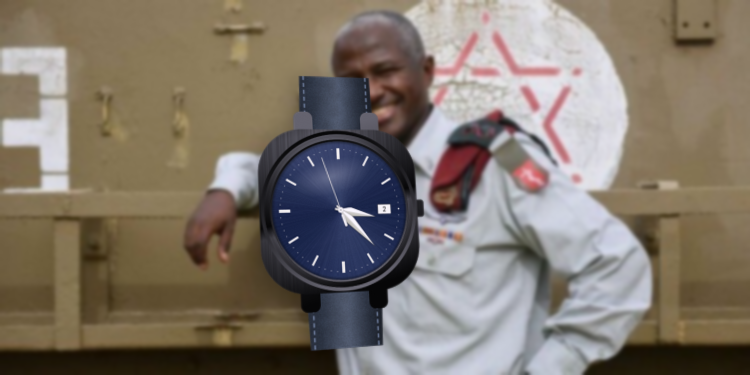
3:22:57
